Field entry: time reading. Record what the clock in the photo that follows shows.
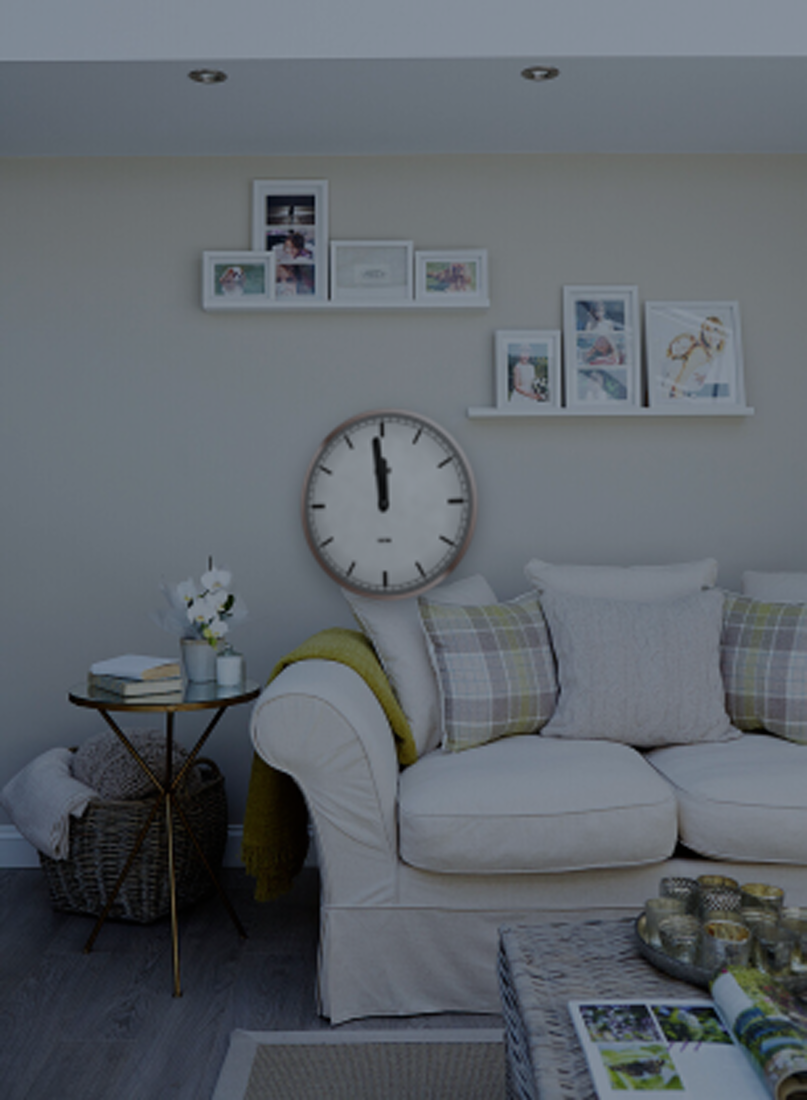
11:59
